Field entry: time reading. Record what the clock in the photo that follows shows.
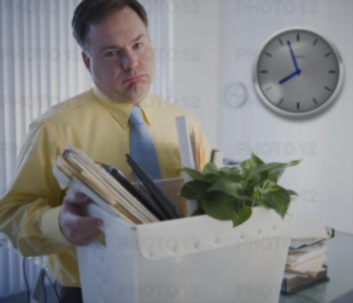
7:57
